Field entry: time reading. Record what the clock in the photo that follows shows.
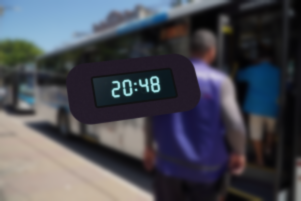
20:48
